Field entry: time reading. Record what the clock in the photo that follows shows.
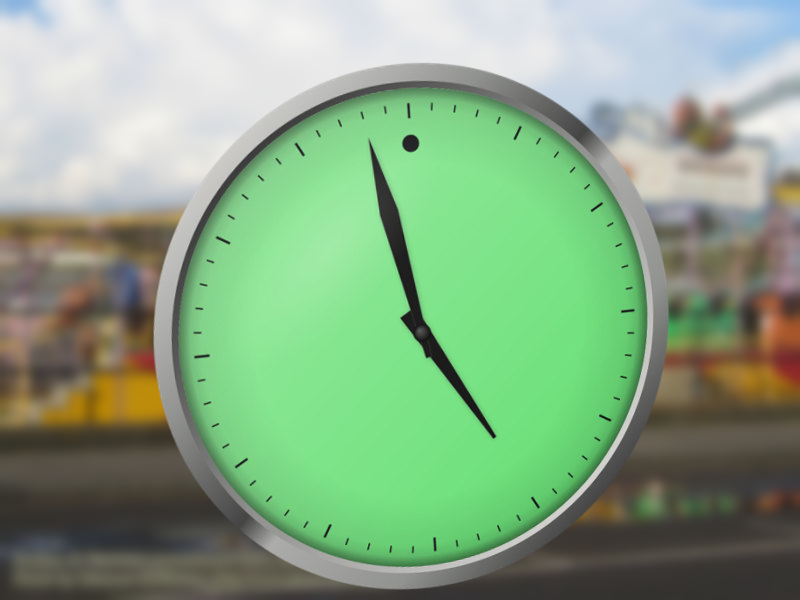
4:58
